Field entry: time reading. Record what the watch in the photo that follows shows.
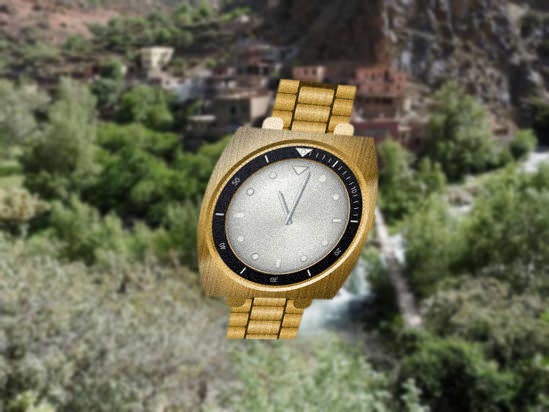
11:02
